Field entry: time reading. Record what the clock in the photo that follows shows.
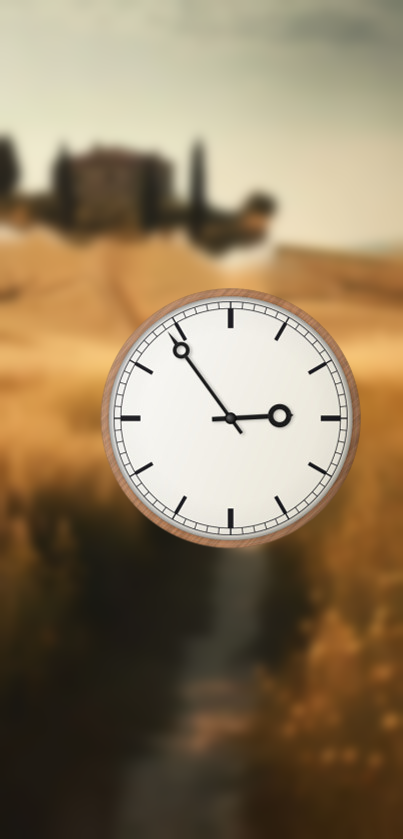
2:54
